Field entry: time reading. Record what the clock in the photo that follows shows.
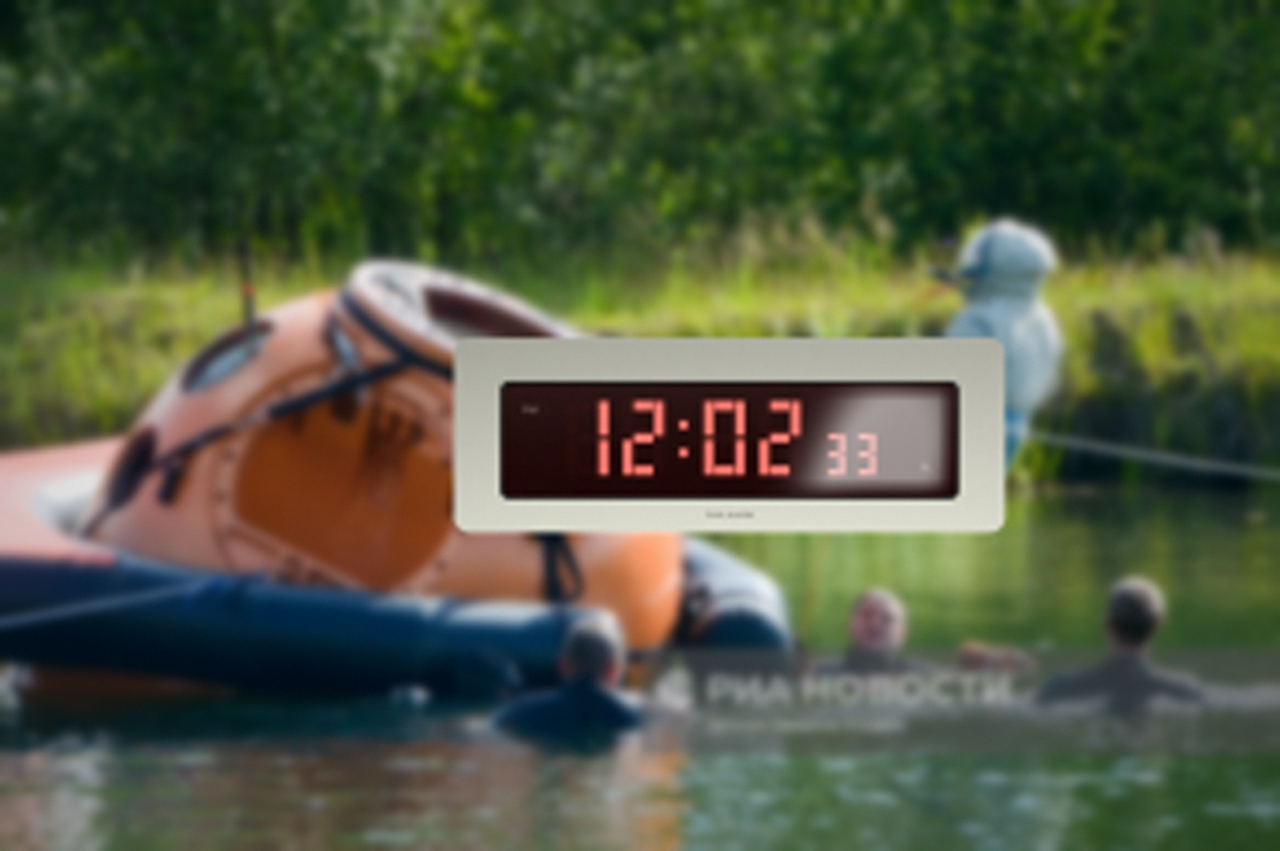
12:02:33
